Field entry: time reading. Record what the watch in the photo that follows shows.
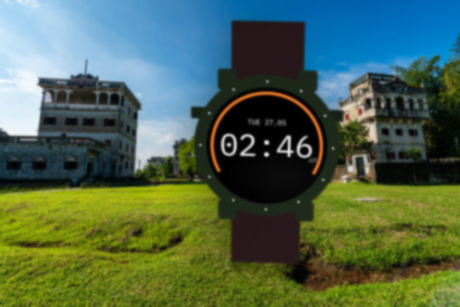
2:46
